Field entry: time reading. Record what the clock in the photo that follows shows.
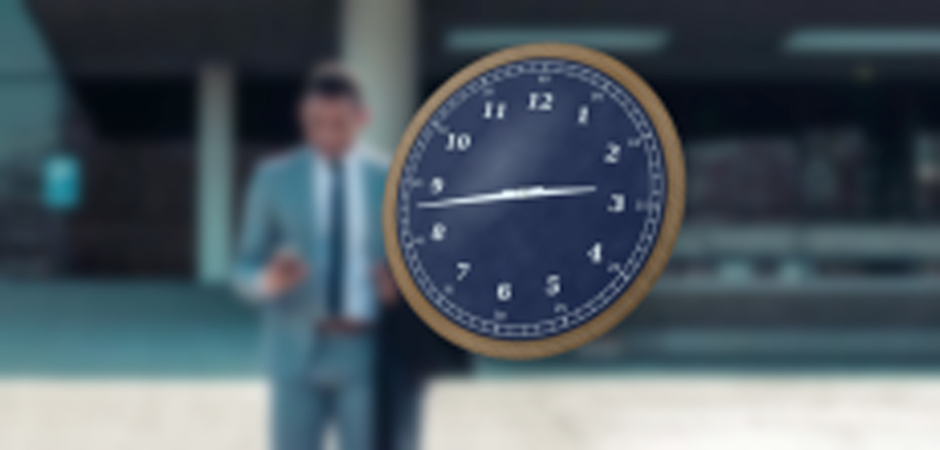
2:43
